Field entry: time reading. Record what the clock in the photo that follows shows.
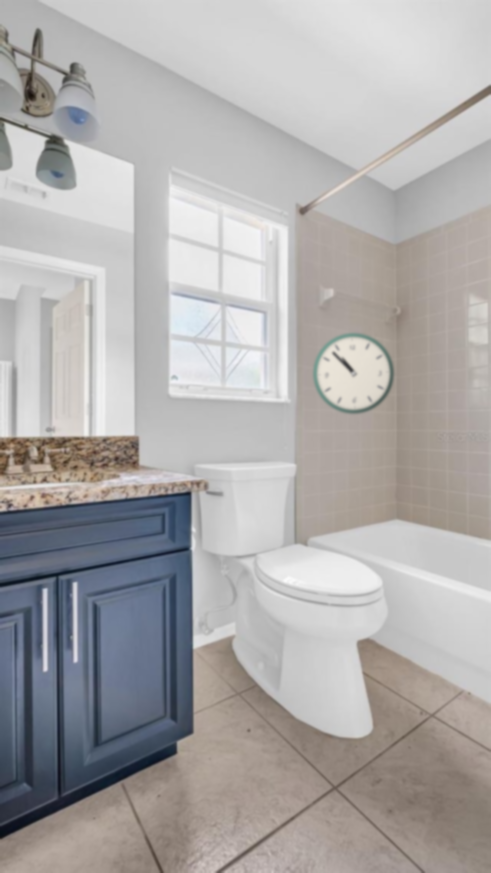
10:53
